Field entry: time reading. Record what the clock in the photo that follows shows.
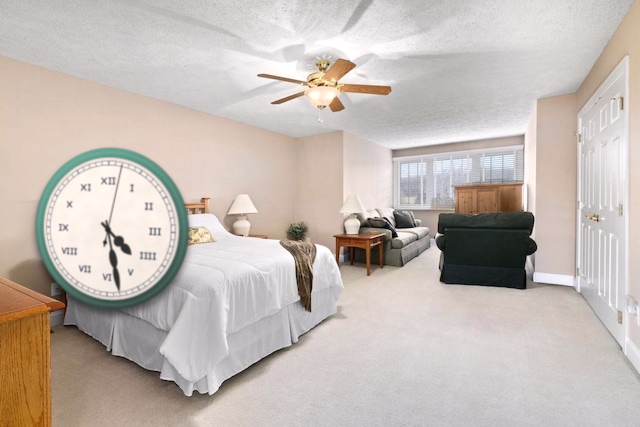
4:28:02
